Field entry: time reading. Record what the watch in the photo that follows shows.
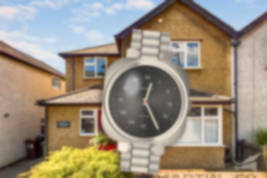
12:25
